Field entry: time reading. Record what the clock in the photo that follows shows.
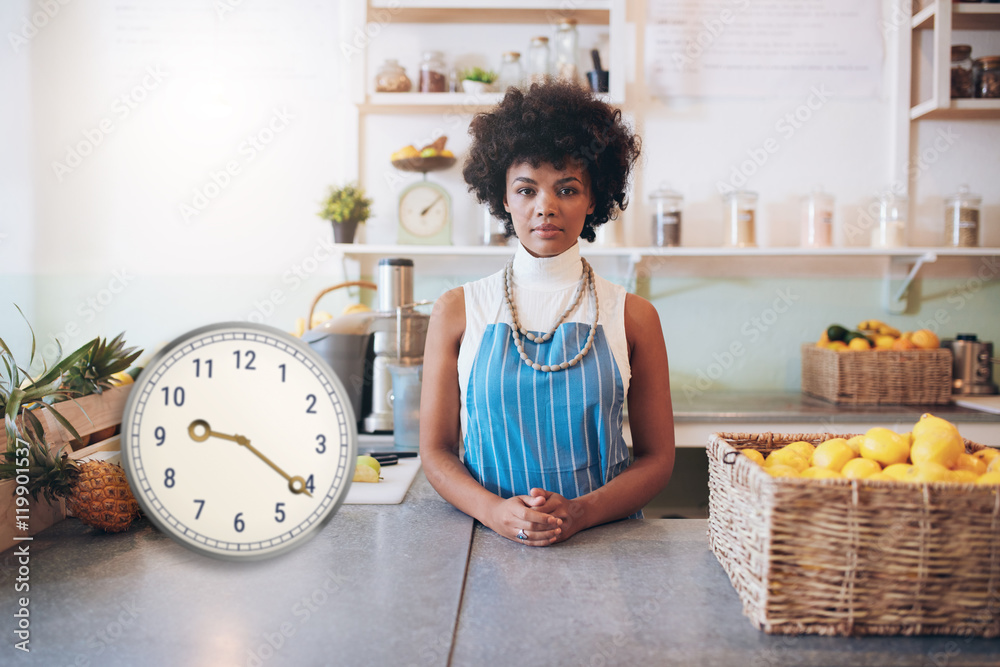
9:21
